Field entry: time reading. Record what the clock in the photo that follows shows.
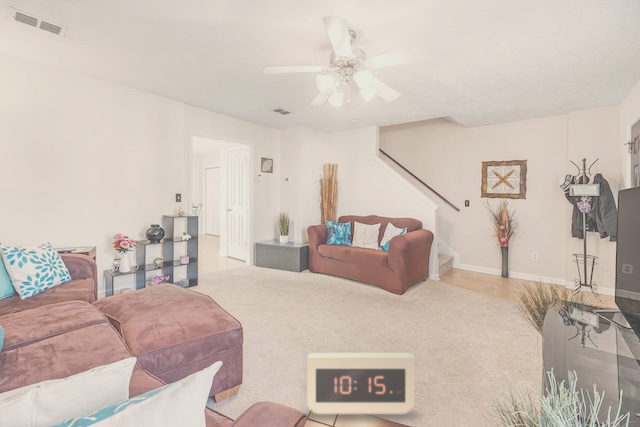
10:15
